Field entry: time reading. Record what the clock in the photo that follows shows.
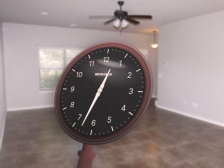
12:33
